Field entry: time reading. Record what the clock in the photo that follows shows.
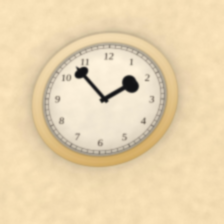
1:53
